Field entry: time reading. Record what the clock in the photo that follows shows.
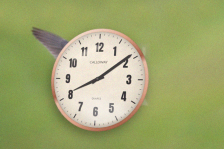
8:09
